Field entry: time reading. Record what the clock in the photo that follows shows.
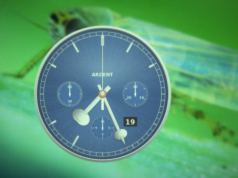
7:26
